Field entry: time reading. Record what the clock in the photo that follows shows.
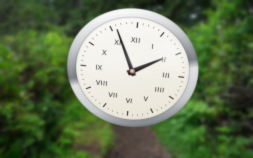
1:56
